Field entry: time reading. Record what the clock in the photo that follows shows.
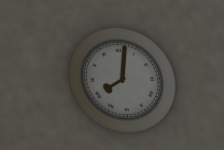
8:02
